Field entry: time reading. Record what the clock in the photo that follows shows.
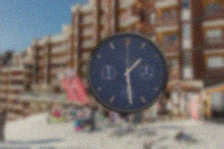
1:29
